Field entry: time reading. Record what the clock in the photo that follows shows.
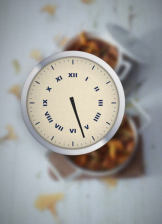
5:27
